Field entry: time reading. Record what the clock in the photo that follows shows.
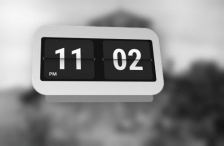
11:02
